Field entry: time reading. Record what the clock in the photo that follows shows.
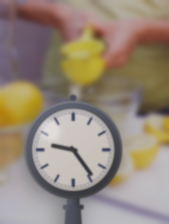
9:24
